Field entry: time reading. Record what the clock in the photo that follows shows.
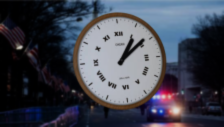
1:09
